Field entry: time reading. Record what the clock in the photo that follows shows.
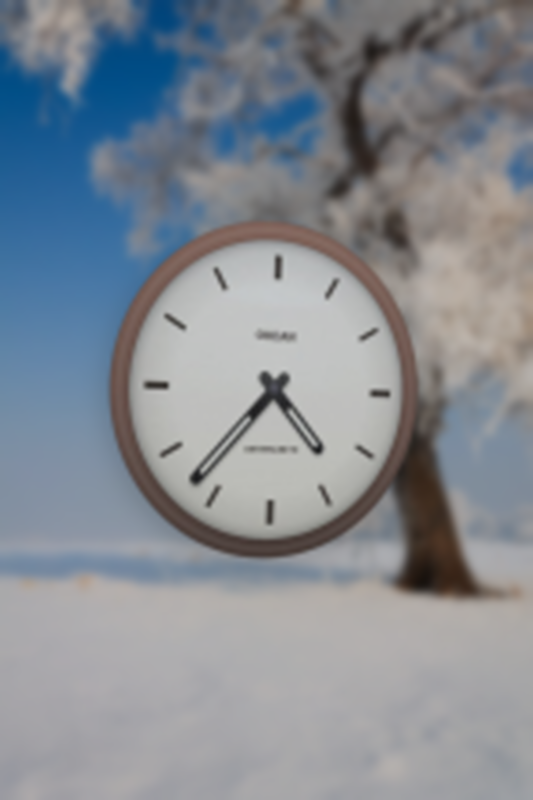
4:37
